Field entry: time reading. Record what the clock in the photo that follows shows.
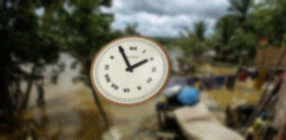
1:55
